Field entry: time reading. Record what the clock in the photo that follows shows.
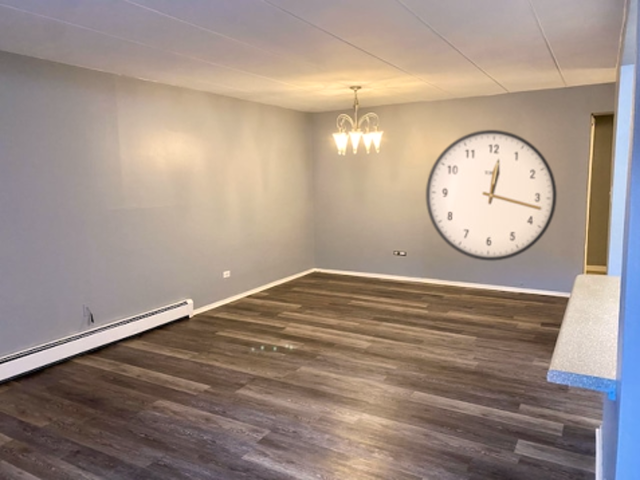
12:17
